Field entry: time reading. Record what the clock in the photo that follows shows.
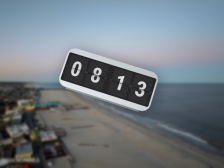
8:13
